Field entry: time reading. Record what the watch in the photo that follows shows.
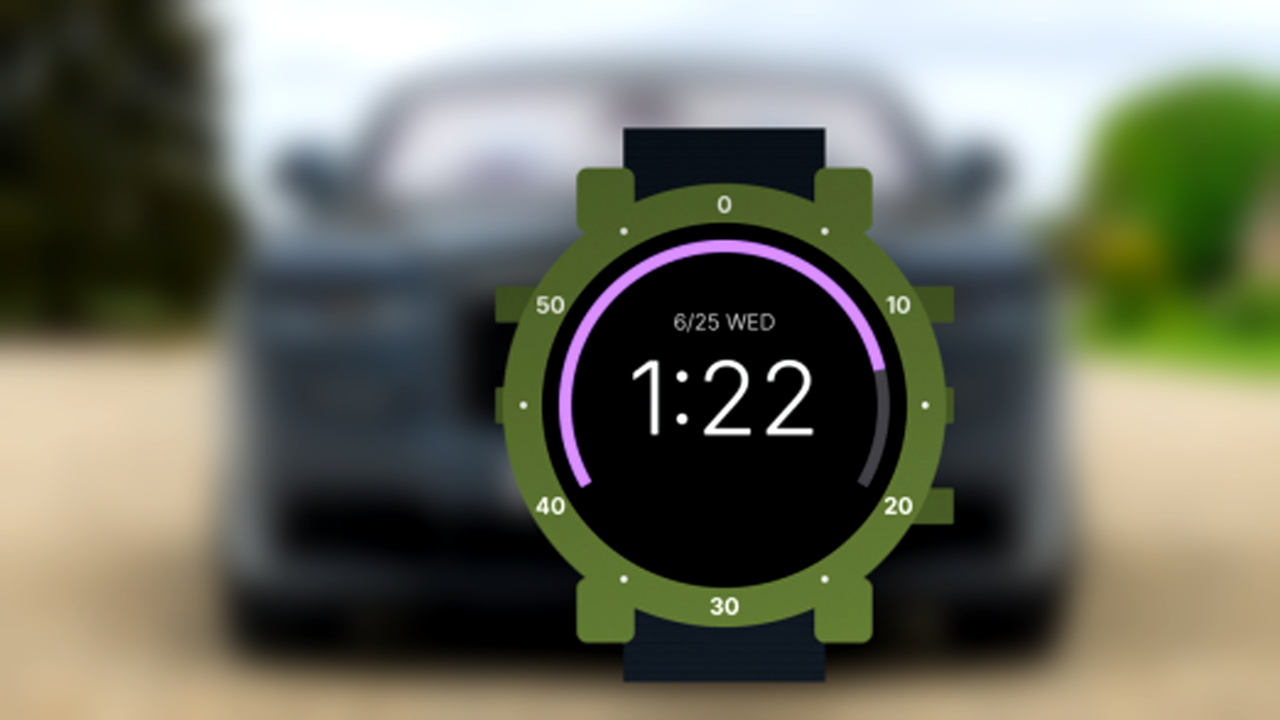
1:22
